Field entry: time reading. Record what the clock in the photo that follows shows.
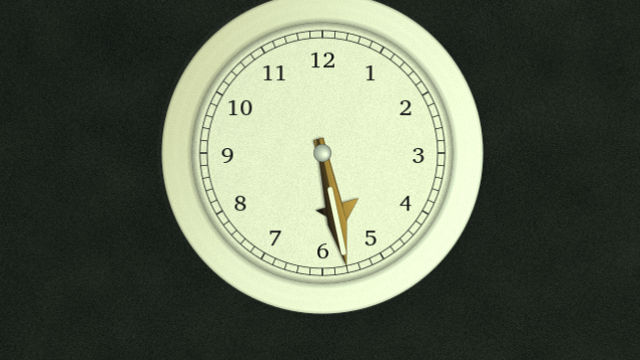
5:28
